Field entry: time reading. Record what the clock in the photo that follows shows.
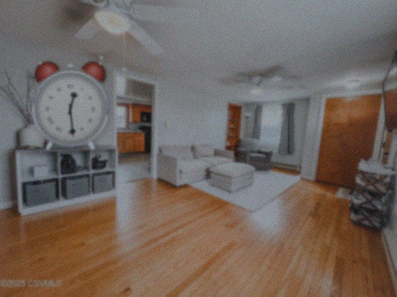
12:29
